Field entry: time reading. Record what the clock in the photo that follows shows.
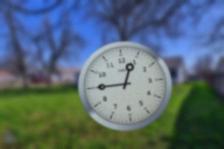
12:45
